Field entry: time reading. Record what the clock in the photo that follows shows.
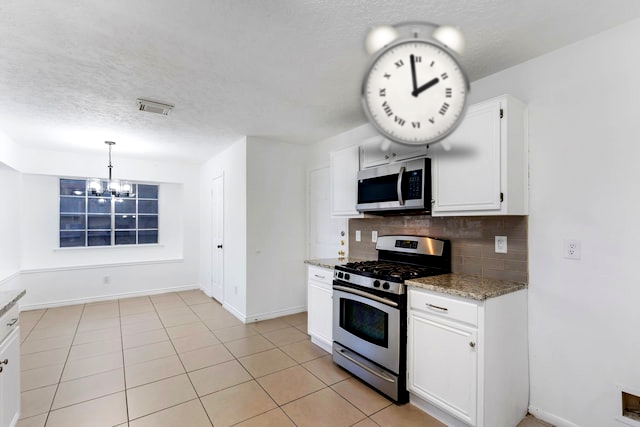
1:59
